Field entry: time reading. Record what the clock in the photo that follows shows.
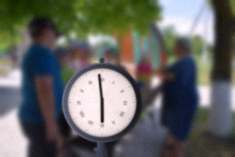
5:59
